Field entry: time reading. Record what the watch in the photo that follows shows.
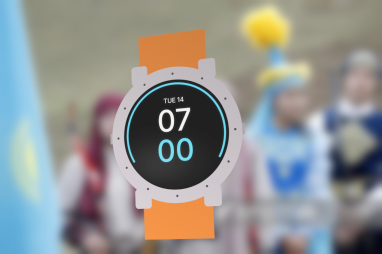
7:00
